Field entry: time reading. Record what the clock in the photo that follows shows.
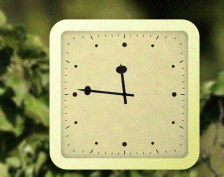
11:46
